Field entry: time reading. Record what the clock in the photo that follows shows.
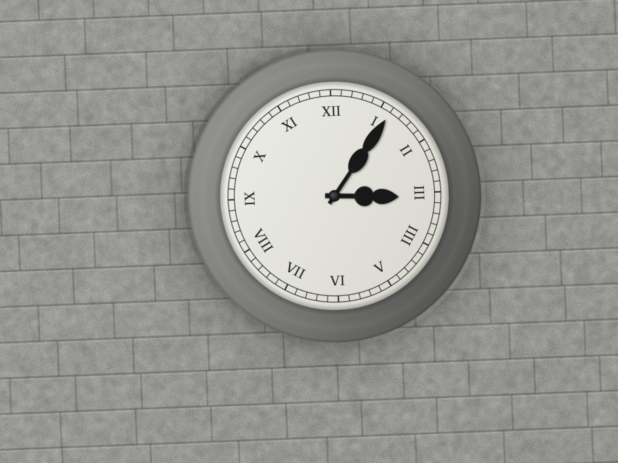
3:06
